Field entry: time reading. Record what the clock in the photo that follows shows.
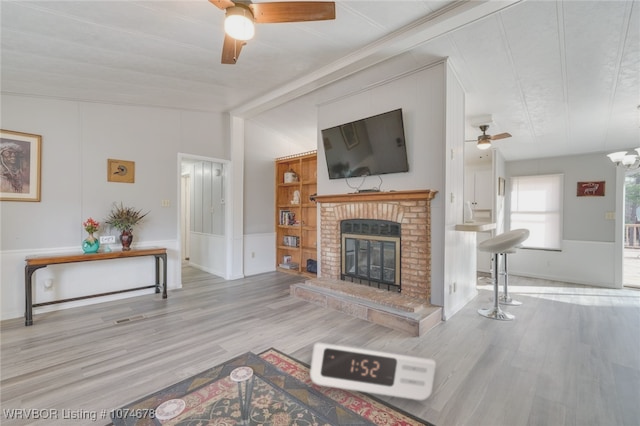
1:52
